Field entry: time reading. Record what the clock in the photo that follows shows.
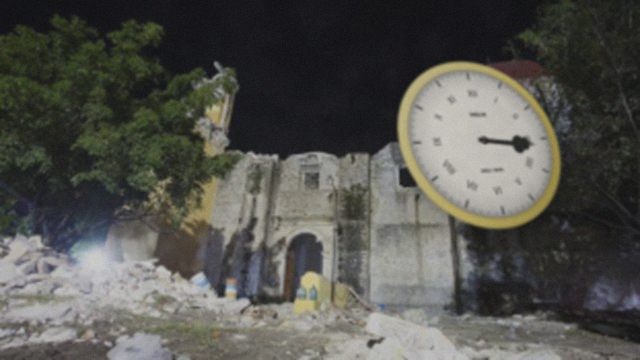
3:16
